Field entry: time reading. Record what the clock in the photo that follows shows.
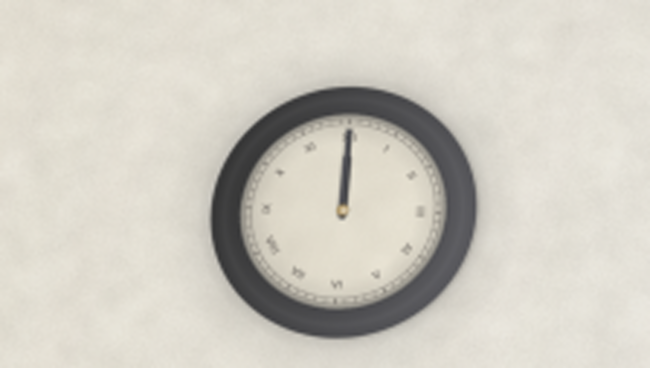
12:00
